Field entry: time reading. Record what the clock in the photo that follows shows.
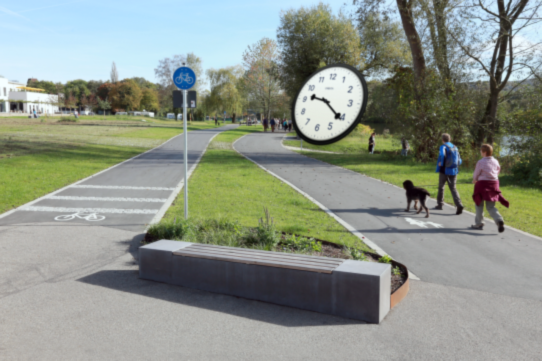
9:21
